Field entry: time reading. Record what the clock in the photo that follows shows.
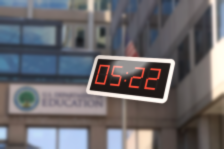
5:22
